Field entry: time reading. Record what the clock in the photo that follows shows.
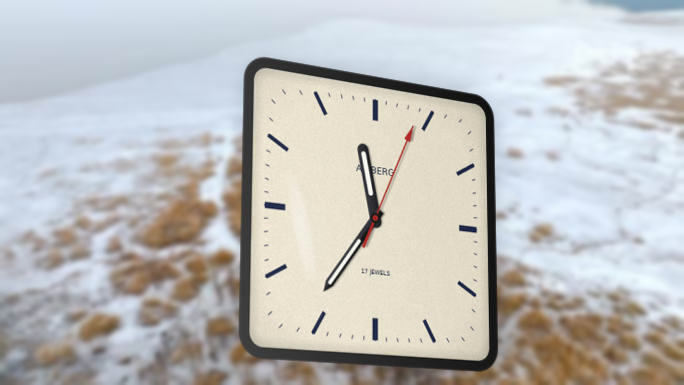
11:36:04
